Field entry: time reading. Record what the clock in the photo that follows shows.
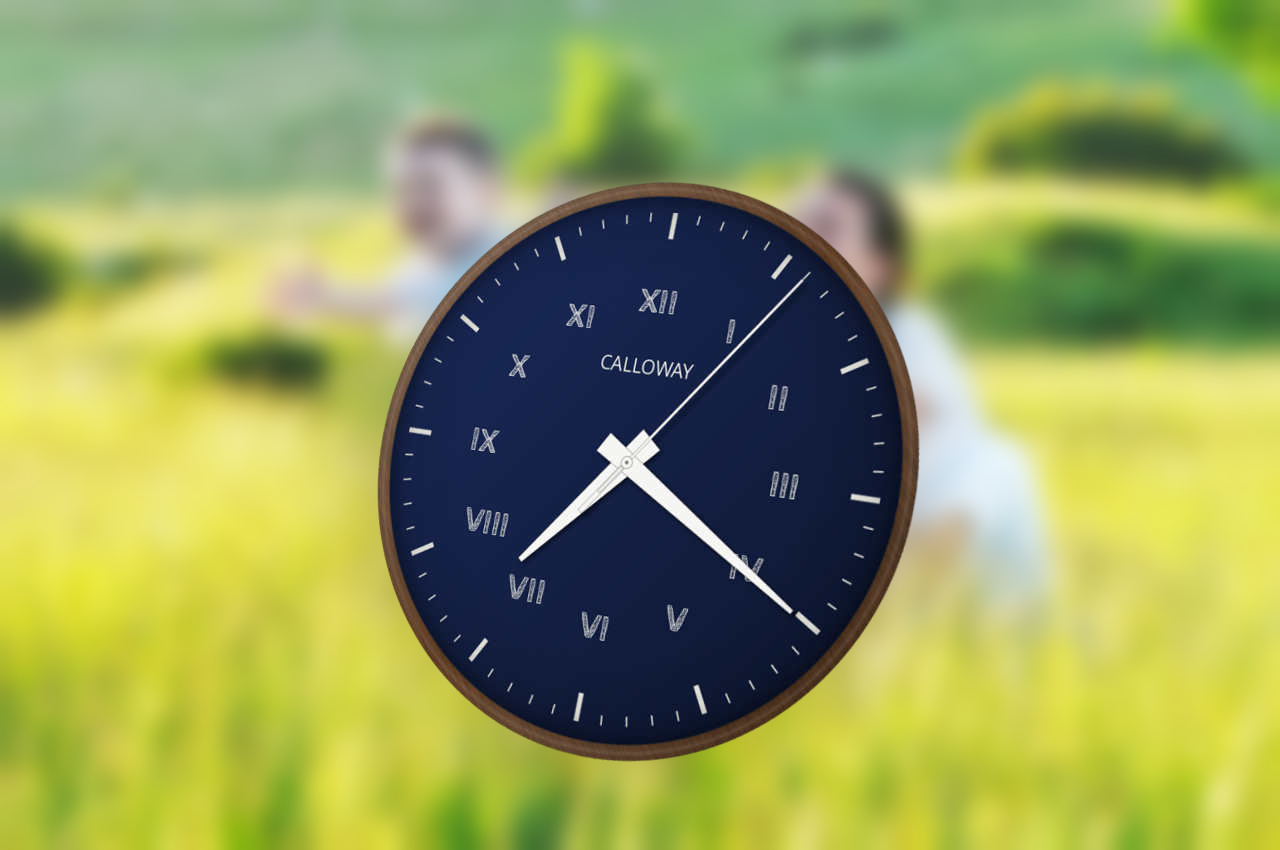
7:20:06
